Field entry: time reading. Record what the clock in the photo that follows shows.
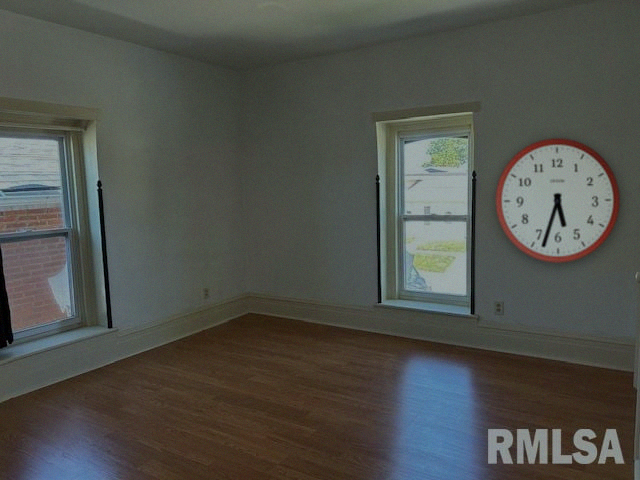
5:33
